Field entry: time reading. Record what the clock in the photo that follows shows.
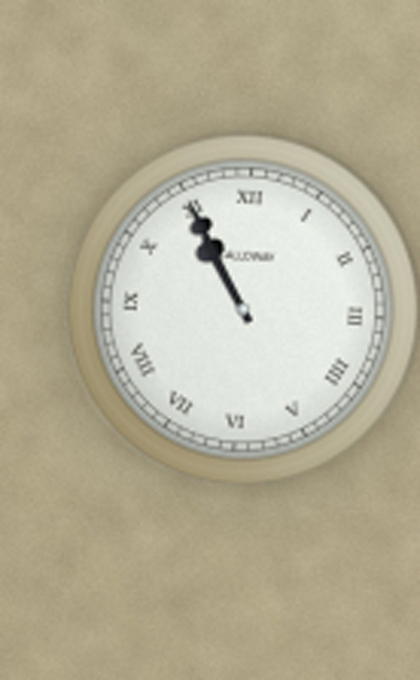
10:55
